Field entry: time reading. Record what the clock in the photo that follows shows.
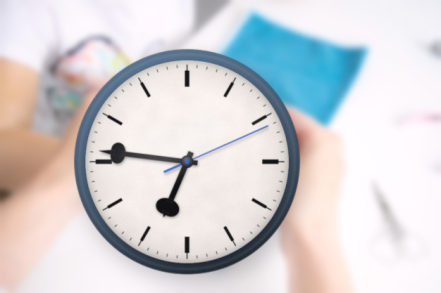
6:46:11
